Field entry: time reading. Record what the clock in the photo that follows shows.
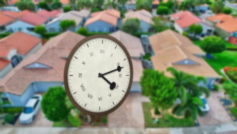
4:12
